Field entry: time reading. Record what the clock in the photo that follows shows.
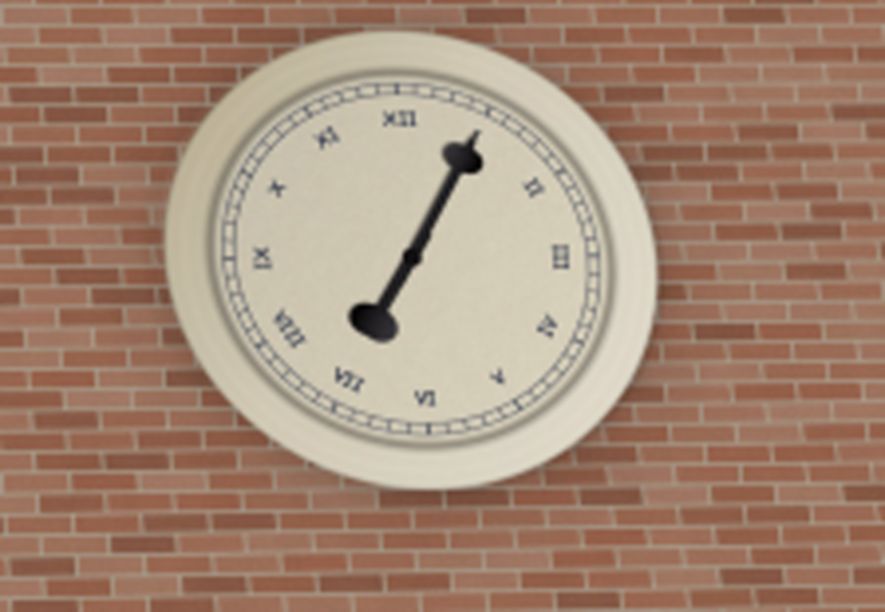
7:05
